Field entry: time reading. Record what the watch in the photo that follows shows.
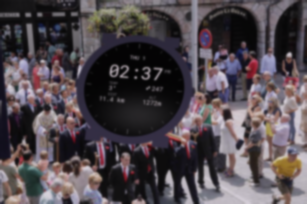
2:37
